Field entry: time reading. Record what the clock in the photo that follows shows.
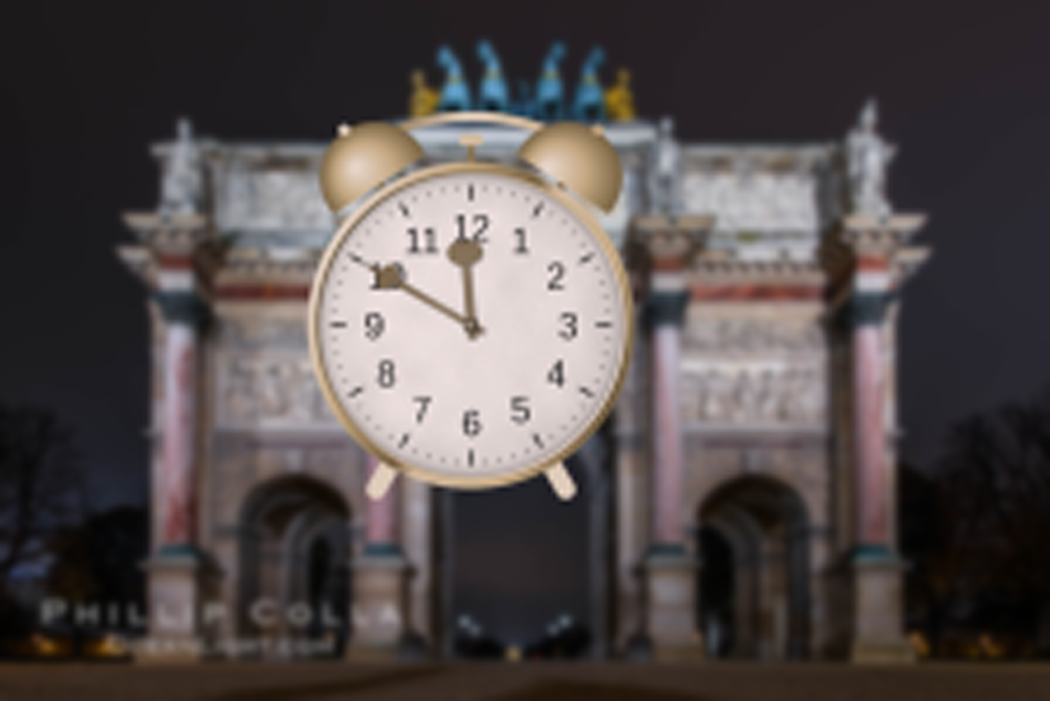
11:50
